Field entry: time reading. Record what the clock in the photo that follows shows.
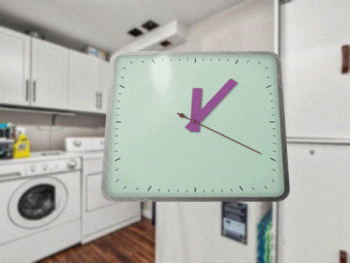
12:06:20
